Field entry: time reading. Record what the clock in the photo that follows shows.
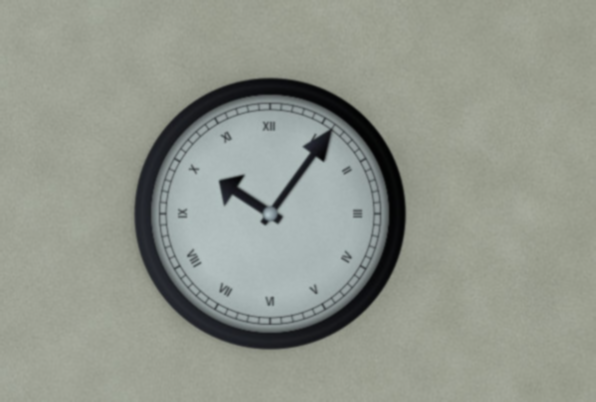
10:06
